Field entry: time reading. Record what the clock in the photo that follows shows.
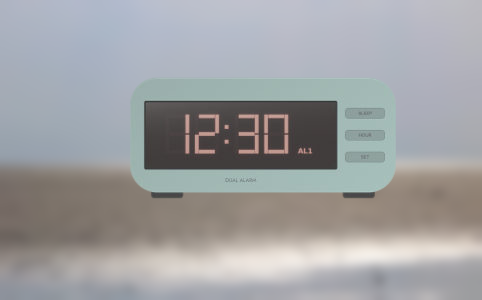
12:30
